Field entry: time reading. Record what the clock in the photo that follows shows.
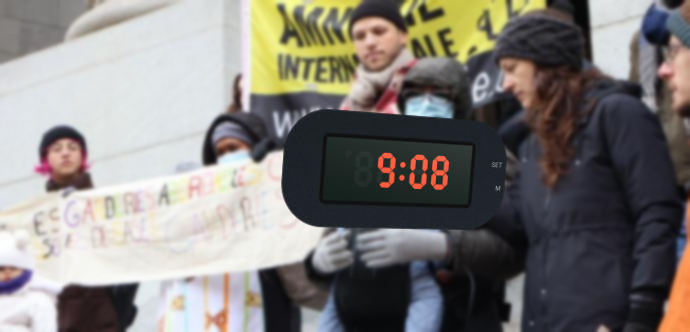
9:08
